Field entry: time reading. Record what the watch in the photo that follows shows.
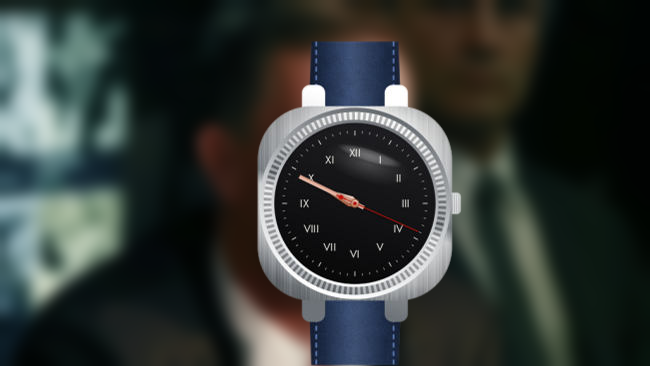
9:49:19
